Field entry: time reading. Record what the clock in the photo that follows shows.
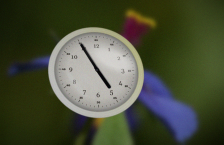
4:55
